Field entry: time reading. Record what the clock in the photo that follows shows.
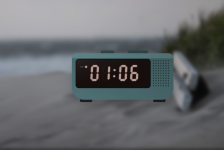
1:06
